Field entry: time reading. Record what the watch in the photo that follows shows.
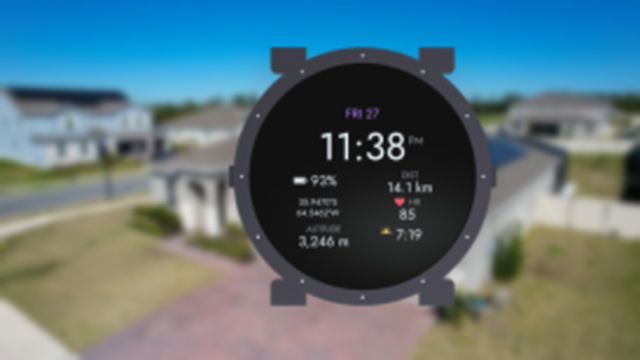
11:38
